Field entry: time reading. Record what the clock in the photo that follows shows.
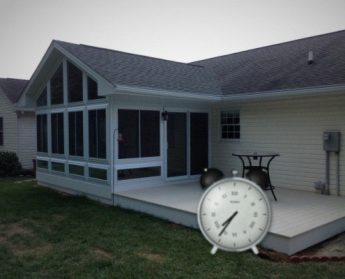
7:36
